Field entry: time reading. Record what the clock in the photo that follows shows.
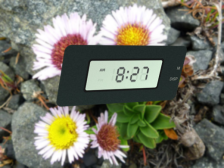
8:27
